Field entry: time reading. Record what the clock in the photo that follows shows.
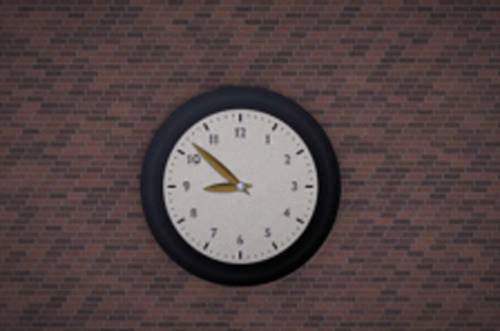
8:52
